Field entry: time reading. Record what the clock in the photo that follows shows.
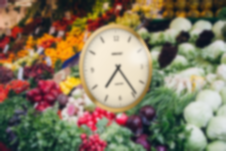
7:24
